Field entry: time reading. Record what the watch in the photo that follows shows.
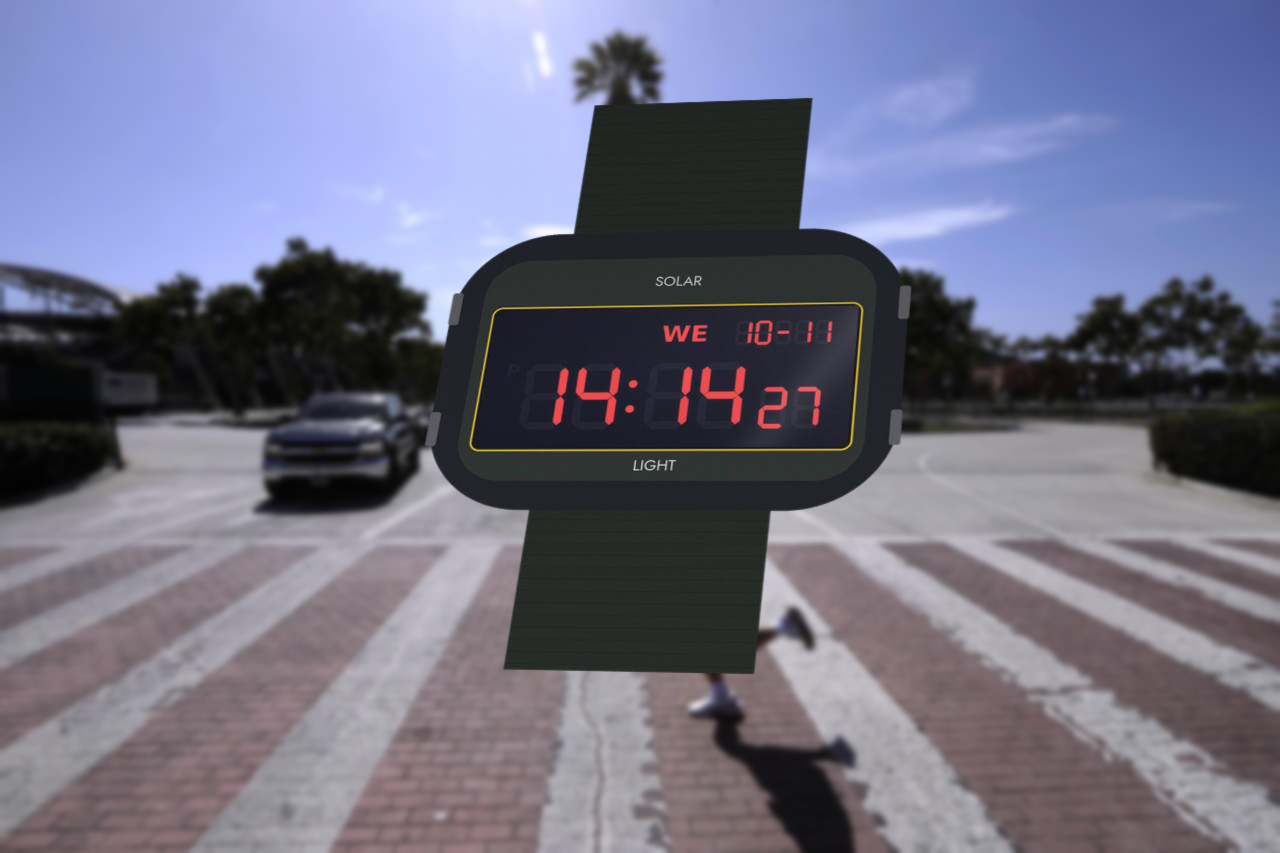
14:14:27
